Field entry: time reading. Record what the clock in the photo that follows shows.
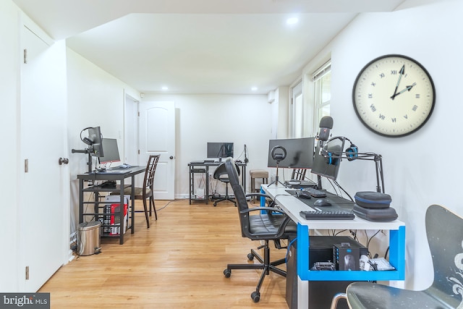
2:03
